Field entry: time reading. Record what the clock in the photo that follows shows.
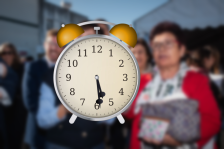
5:29
